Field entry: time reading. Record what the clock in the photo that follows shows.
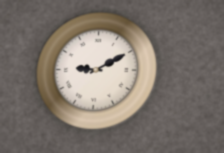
9:10
